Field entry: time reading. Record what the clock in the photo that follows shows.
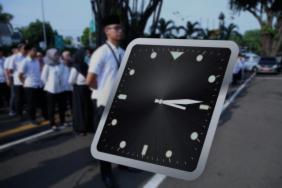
3:14
